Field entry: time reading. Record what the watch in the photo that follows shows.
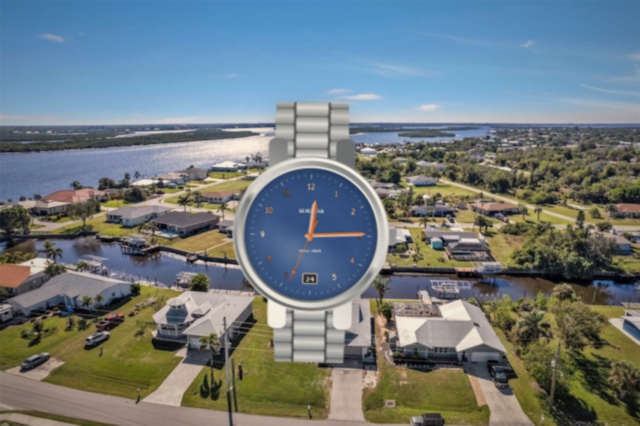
12:14:34
